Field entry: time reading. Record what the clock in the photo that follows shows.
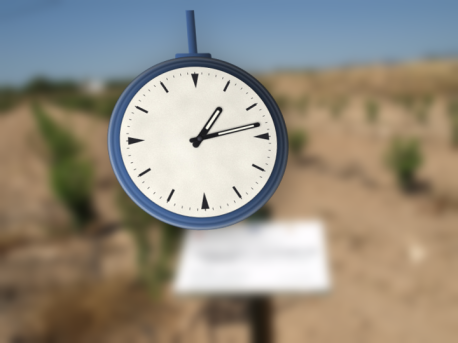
1:13
